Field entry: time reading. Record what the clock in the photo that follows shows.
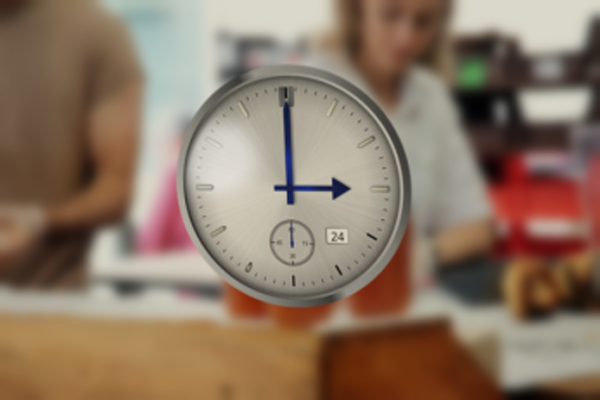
3:00
